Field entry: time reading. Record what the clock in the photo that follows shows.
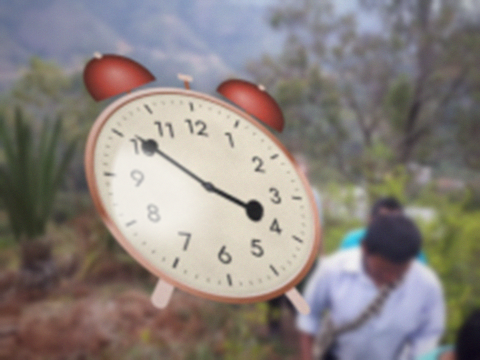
3:51
